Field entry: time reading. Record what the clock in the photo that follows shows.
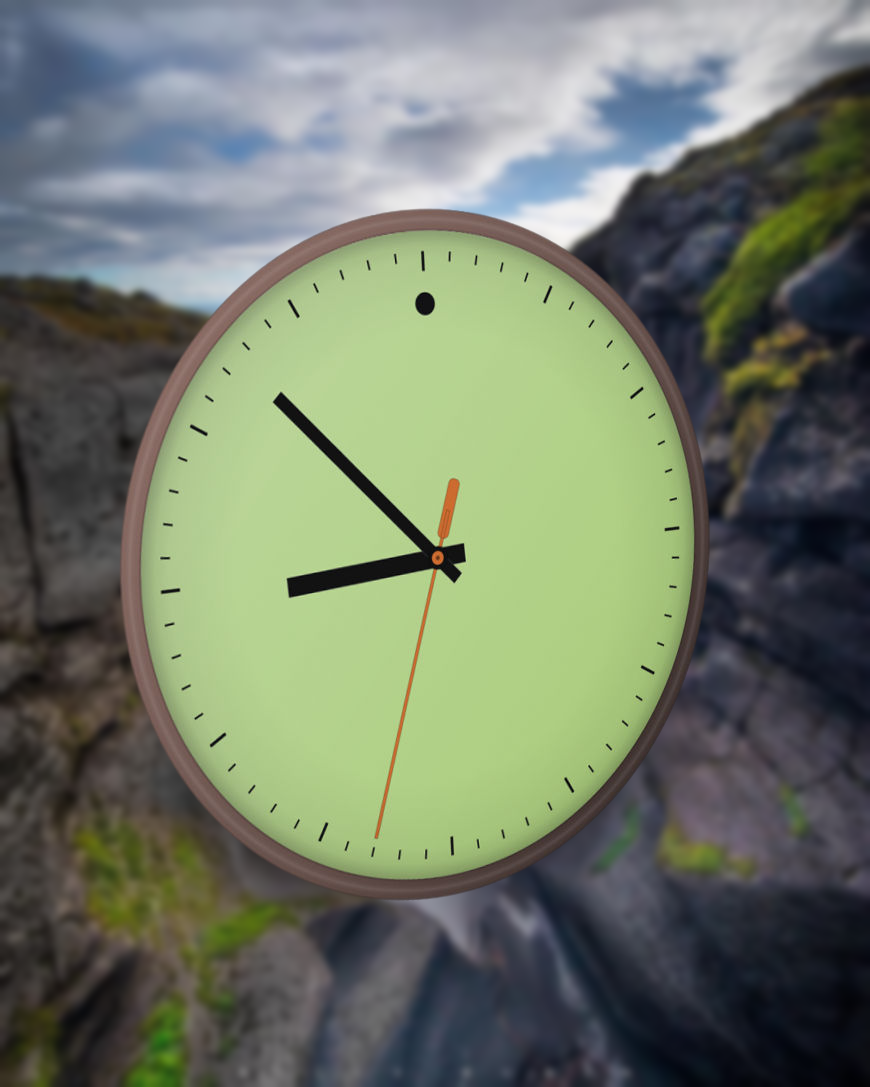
8:52:33
